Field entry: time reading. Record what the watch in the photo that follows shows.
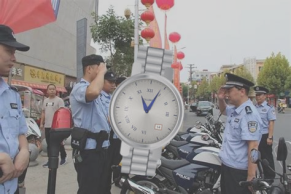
11:04
